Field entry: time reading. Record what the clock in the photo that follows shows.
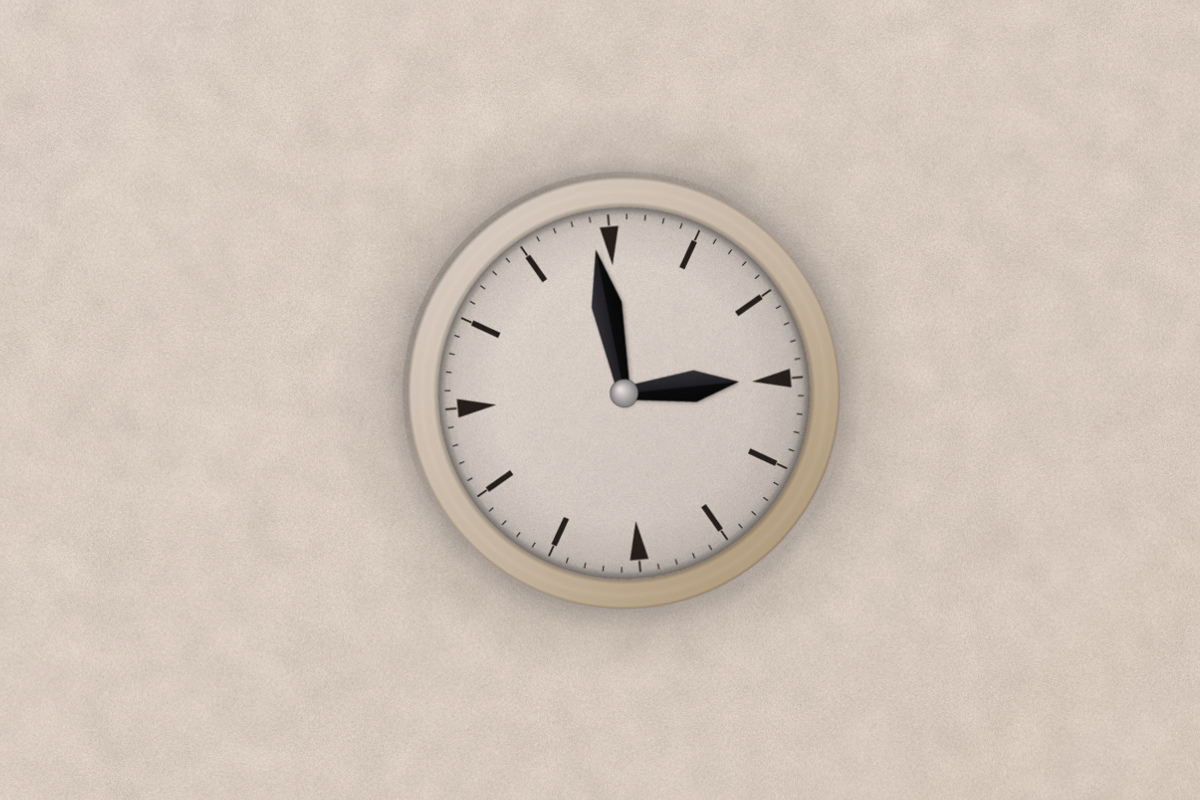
2:59
